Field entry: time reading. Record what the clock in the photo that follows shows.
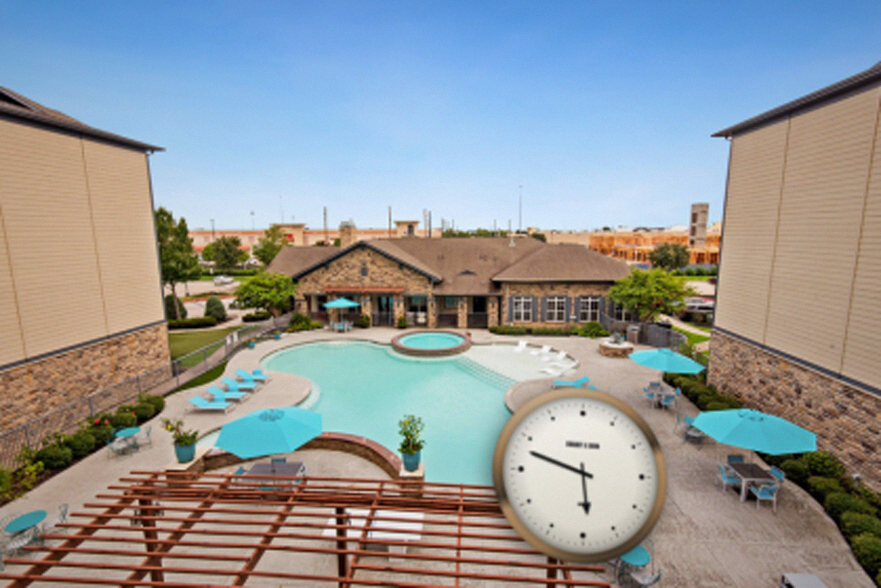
5:48
